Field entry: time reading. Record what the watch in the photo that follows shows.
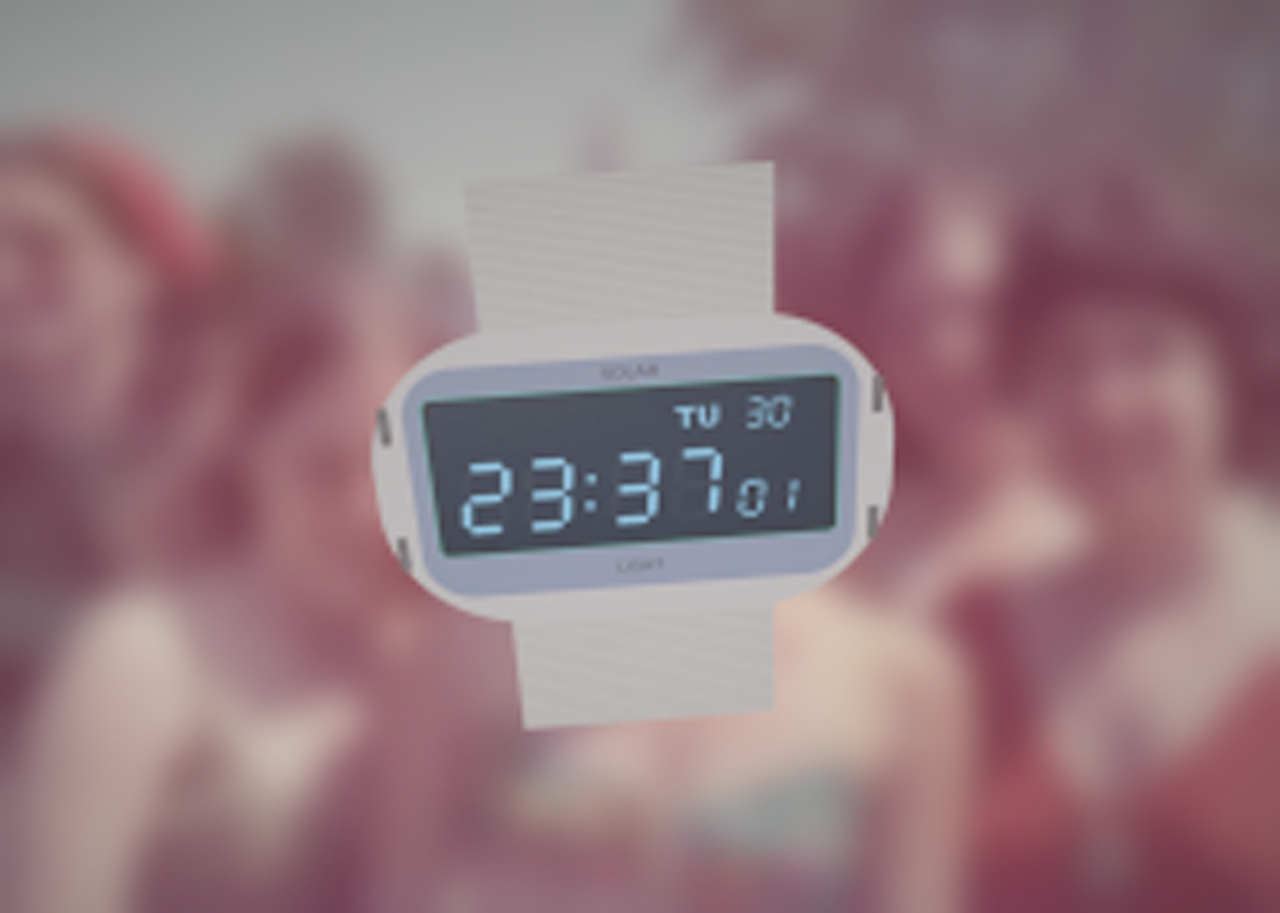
23:37:01
